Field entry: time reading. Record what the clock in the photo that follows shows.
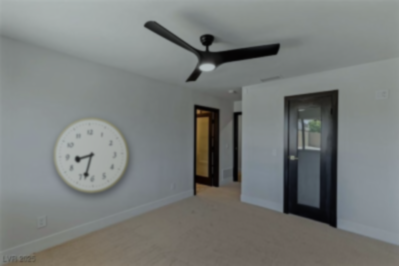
8:33
